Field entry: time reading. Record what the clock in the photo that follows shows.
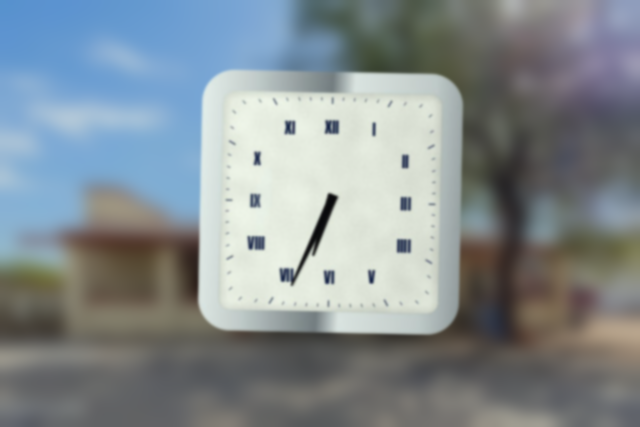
6:34
